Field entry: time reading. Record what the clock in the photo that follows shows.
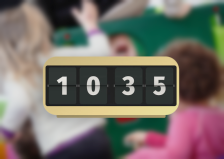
10:35
